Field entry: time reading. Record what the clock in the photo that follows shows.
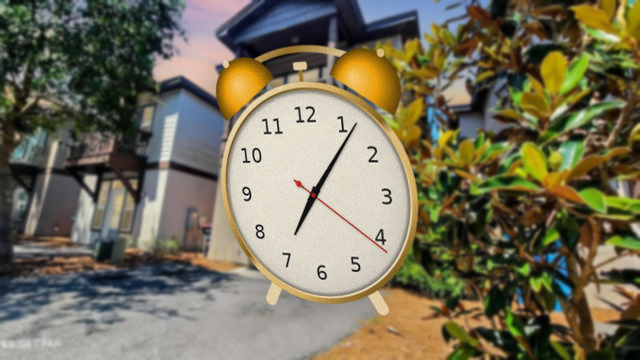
7:06:21
